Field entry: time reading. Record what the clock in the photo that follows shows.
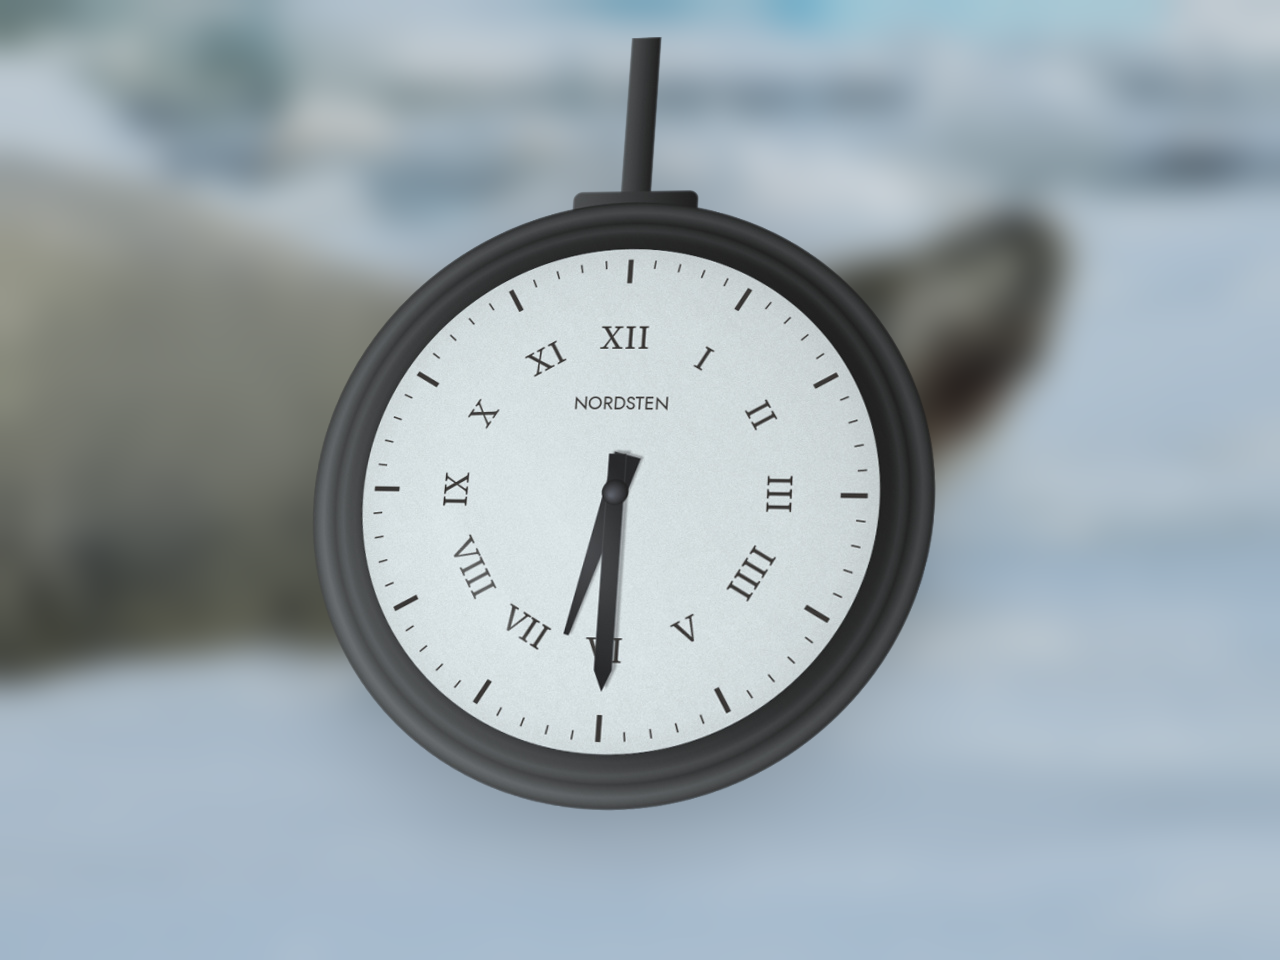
6:30
